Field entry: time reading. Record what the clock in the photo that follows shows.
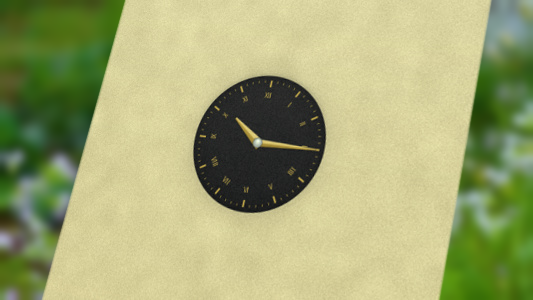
10:15
